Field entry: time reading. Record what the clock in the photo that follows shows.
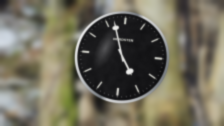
4:57
